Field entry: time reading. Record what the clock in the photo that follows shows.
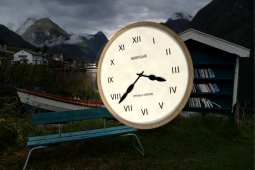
3:38
